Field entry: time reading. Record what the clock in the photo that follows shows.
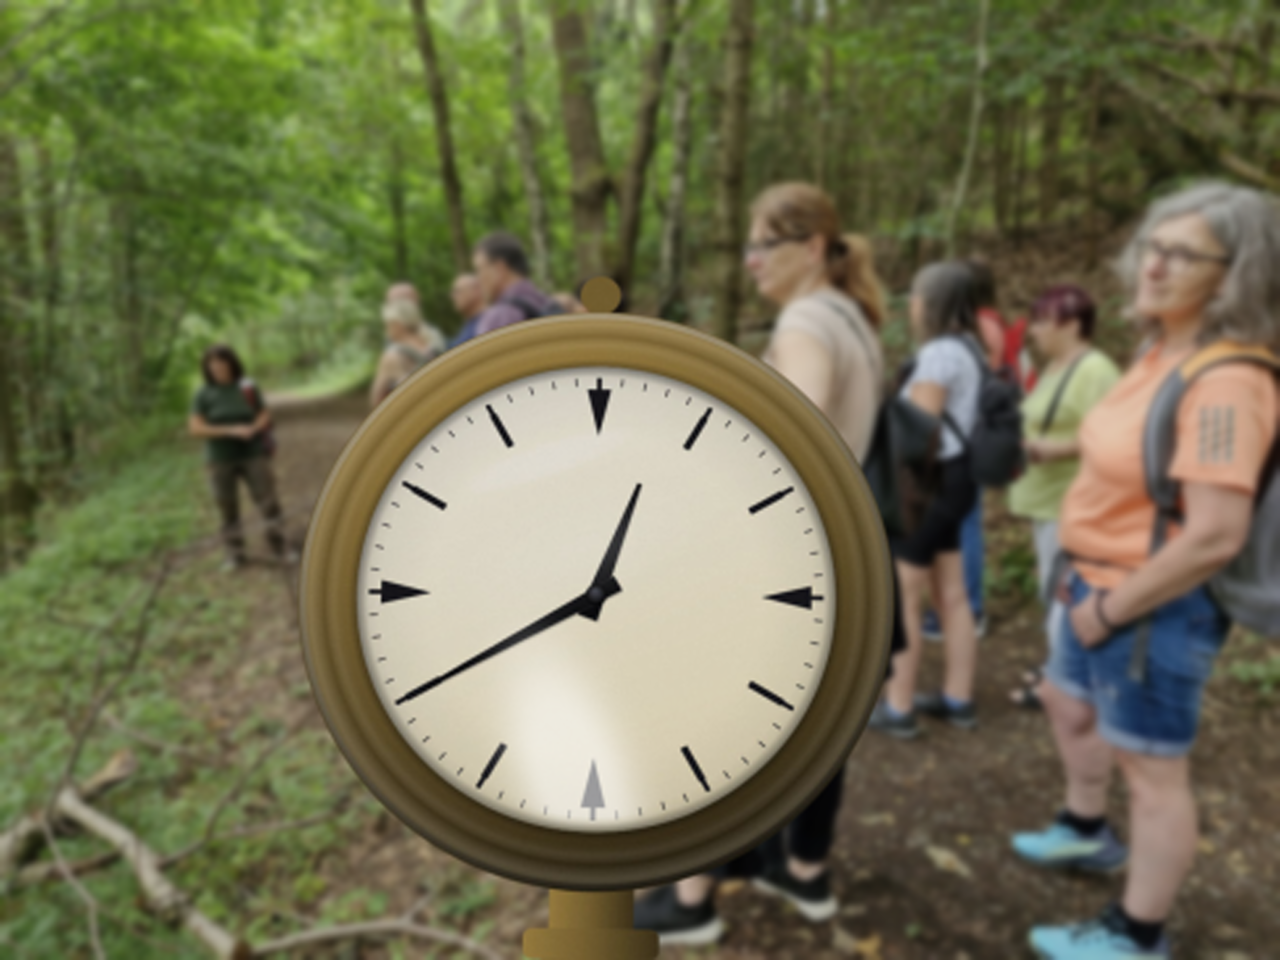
12:40
